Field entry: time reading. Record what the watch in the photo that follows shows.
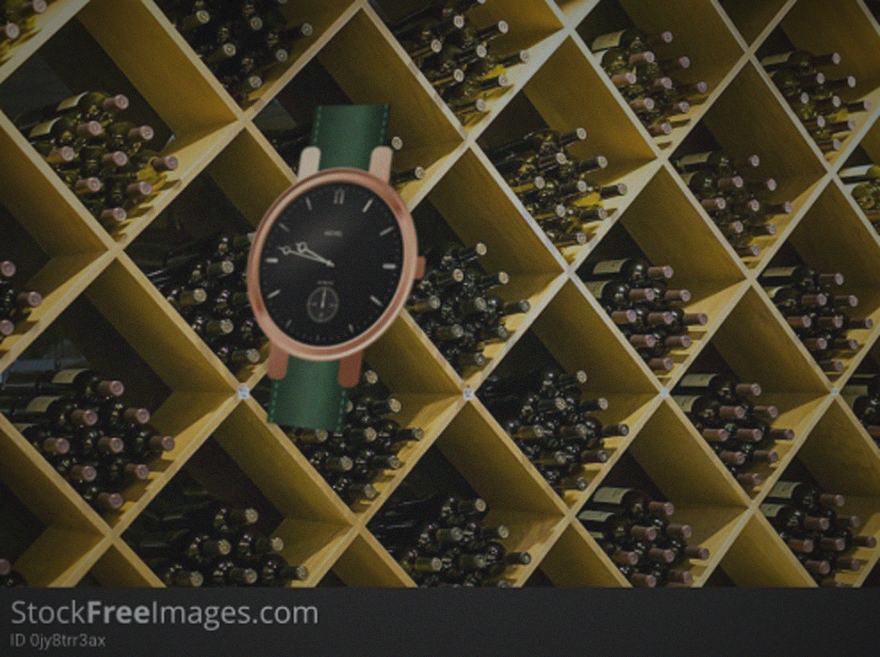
9:47
